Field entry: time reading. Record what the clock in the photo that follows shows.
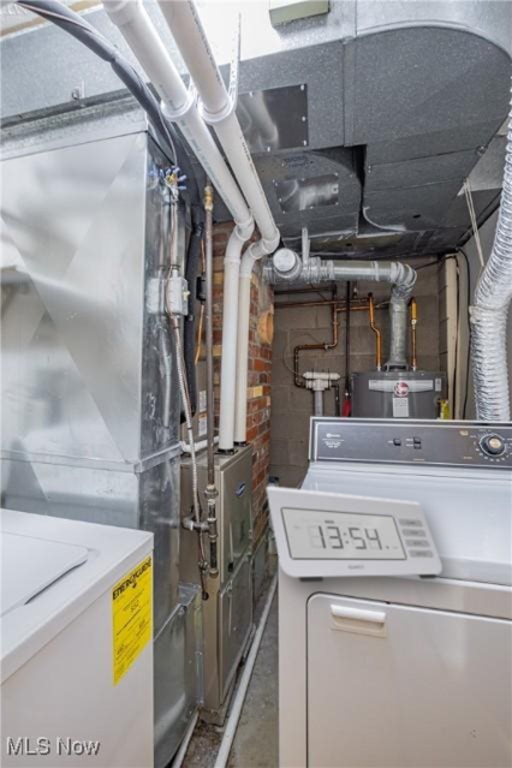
13:54
